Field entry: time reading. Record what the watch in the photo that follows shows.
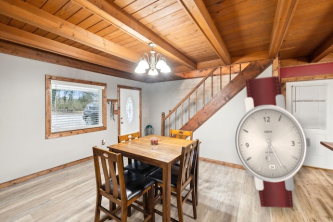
6:26
